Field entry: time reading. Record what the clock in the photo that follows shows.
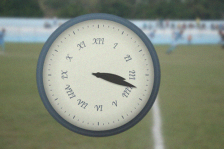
3:18
